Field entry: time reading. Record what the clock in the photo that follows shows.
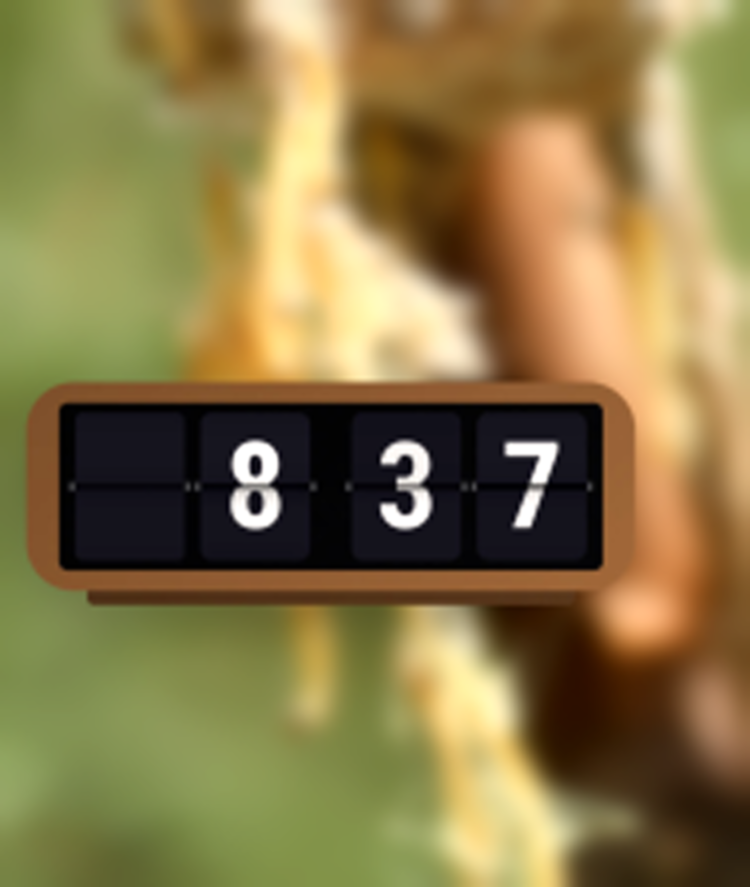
8:37
